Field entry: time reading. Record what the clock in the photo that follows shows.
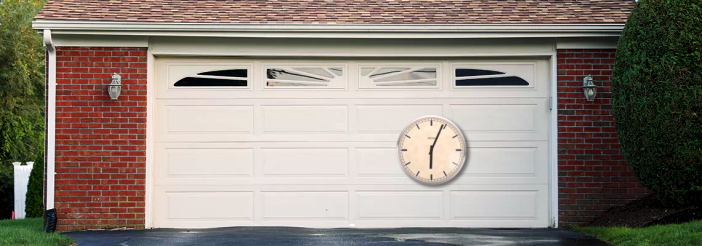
6:04
